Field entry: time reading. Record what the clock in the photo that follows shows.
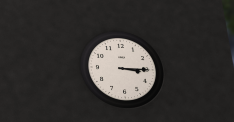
3:15
